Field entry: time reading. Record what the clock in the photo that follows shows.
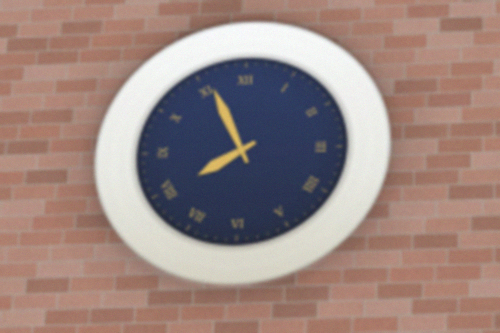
7:56
